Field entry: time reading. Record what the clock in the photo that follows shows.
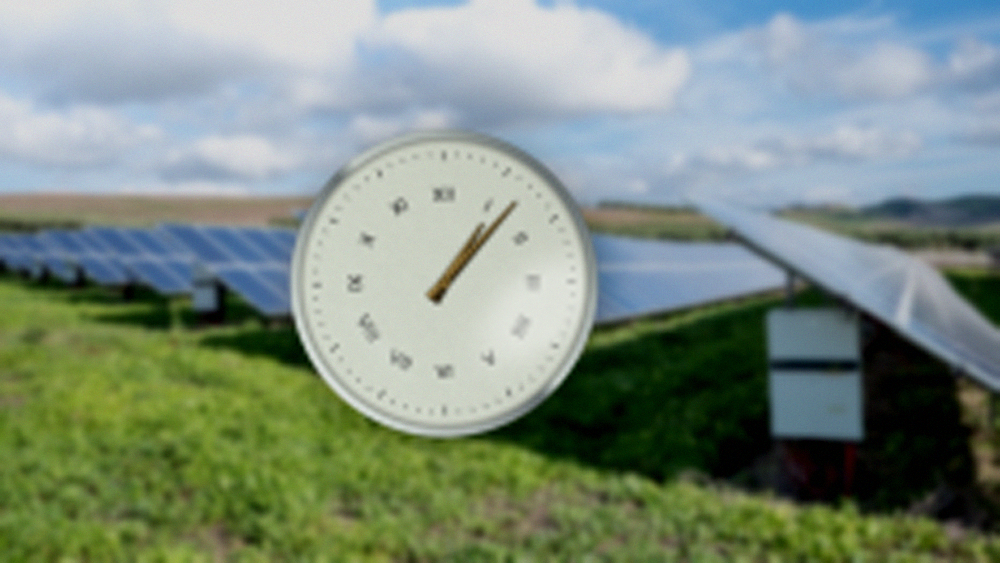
1:07
